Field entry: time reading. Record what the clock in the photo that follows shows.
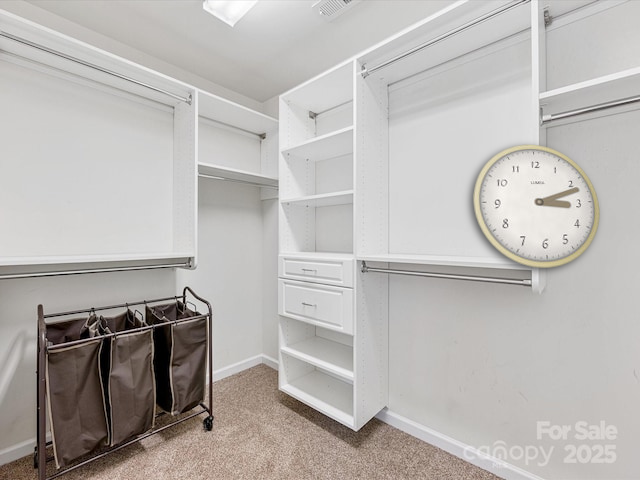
3:12
